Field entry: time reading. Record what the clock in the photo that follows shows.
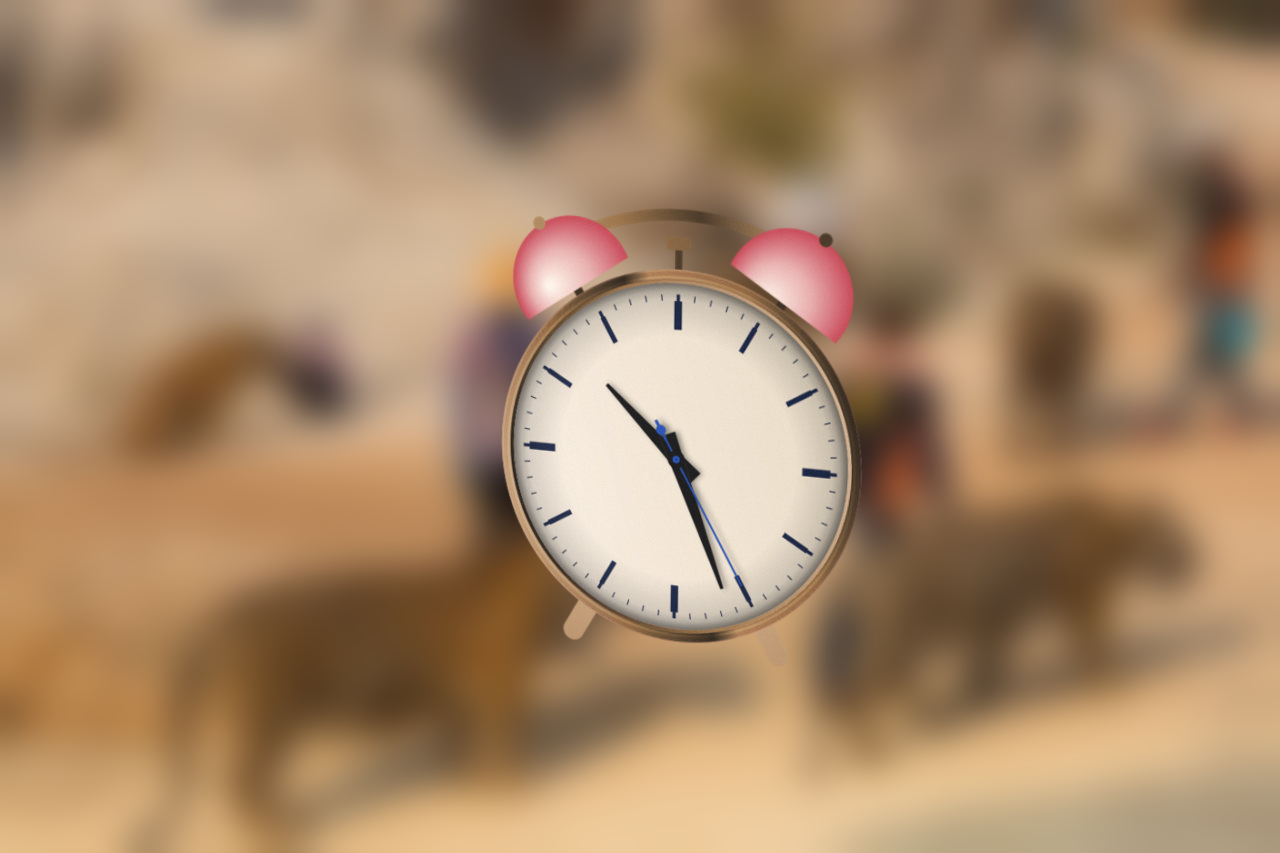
10:26:25
